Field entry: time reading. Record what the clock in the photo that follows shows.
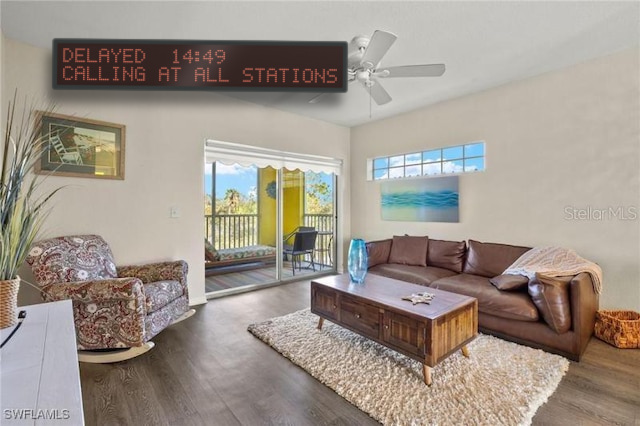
14:49
